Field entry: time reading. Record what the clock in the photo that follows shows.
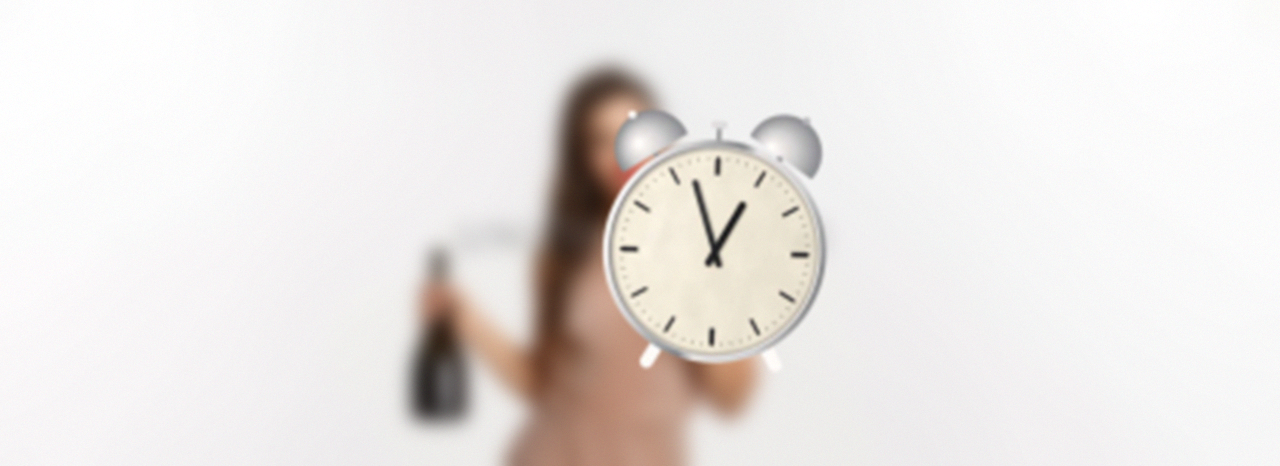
12:57
